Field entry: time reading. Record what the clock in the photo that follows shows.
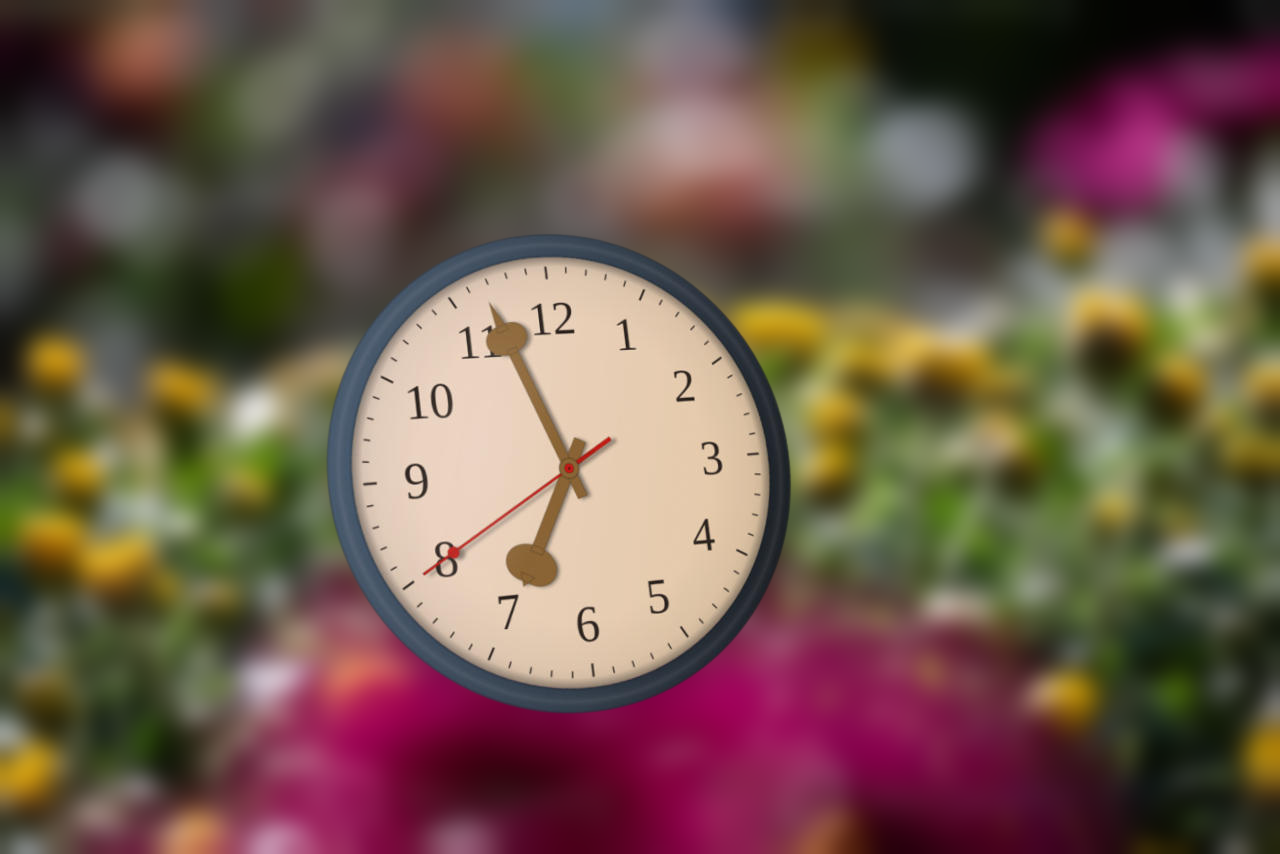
6:56:40
